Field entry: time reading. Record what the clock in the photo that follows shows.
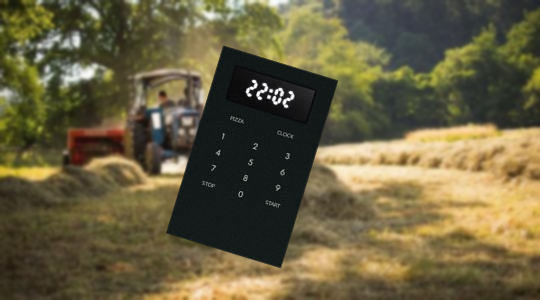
22:02
